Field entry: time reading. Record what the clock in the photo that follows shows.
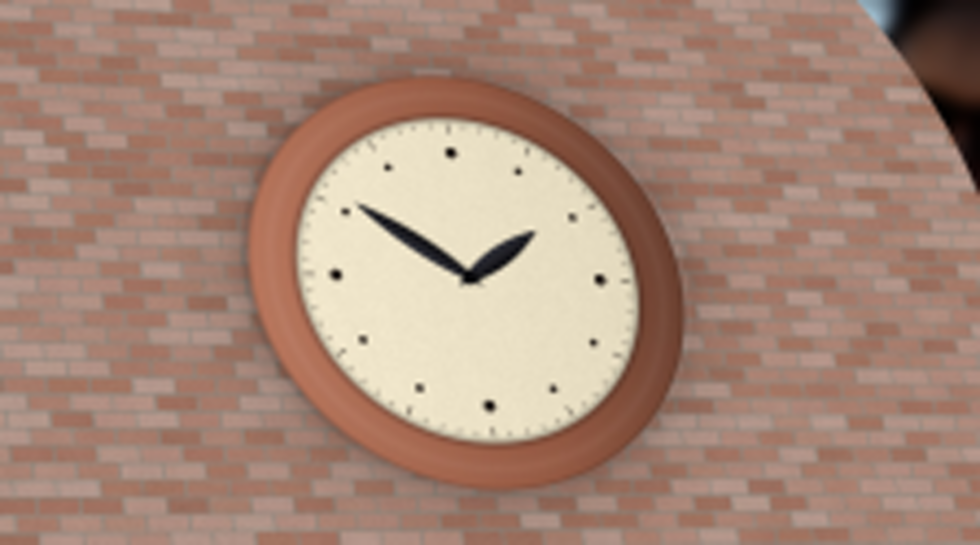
1:51
